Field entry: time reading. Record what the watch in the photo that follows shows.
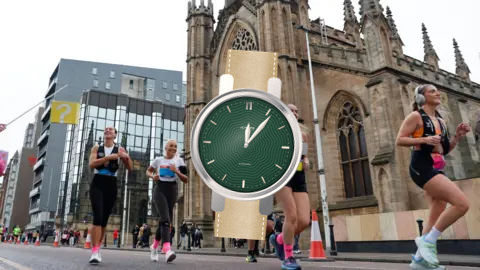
12:06
